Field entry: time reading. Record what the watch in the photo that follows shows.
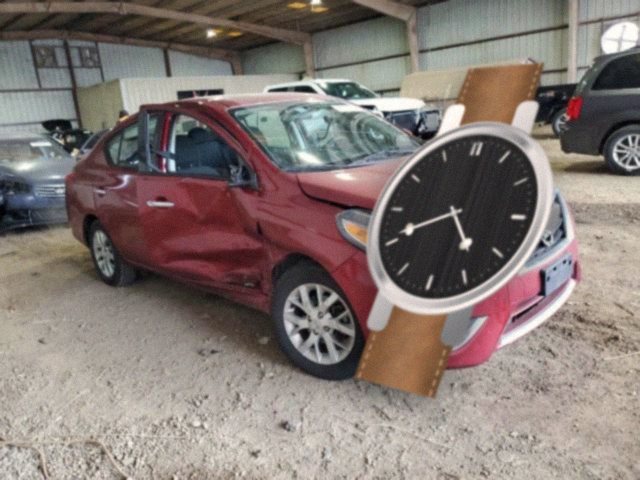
4:41
